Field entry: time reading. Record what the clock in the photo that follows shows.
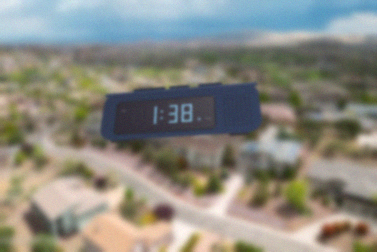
1:38
